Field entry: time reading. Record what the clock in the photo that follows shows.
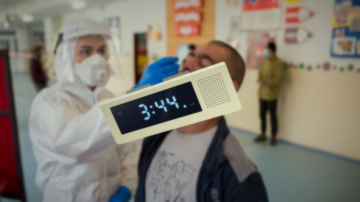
3:44
